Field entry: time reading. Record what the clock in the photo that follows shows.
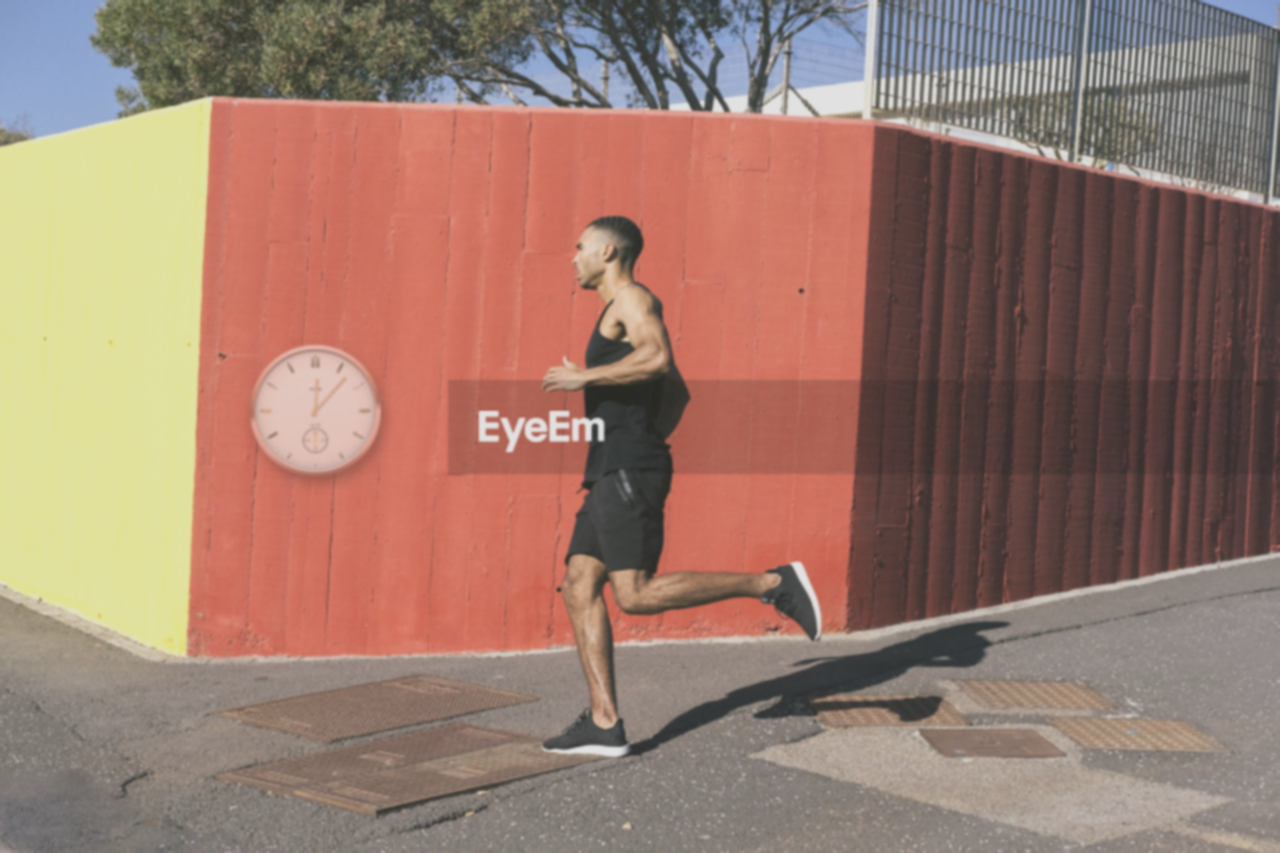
12:07
